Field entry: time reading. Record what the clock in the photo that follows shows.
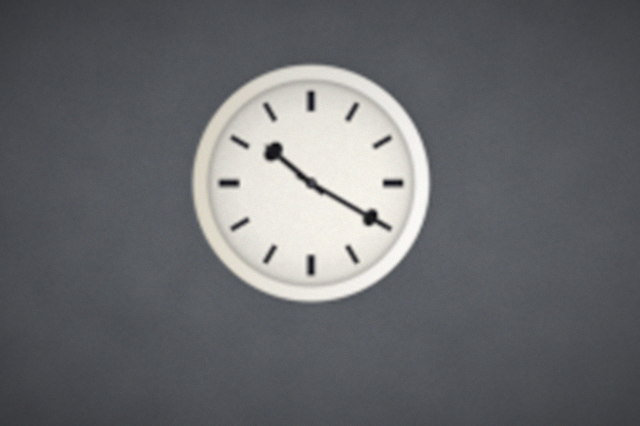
10:20
